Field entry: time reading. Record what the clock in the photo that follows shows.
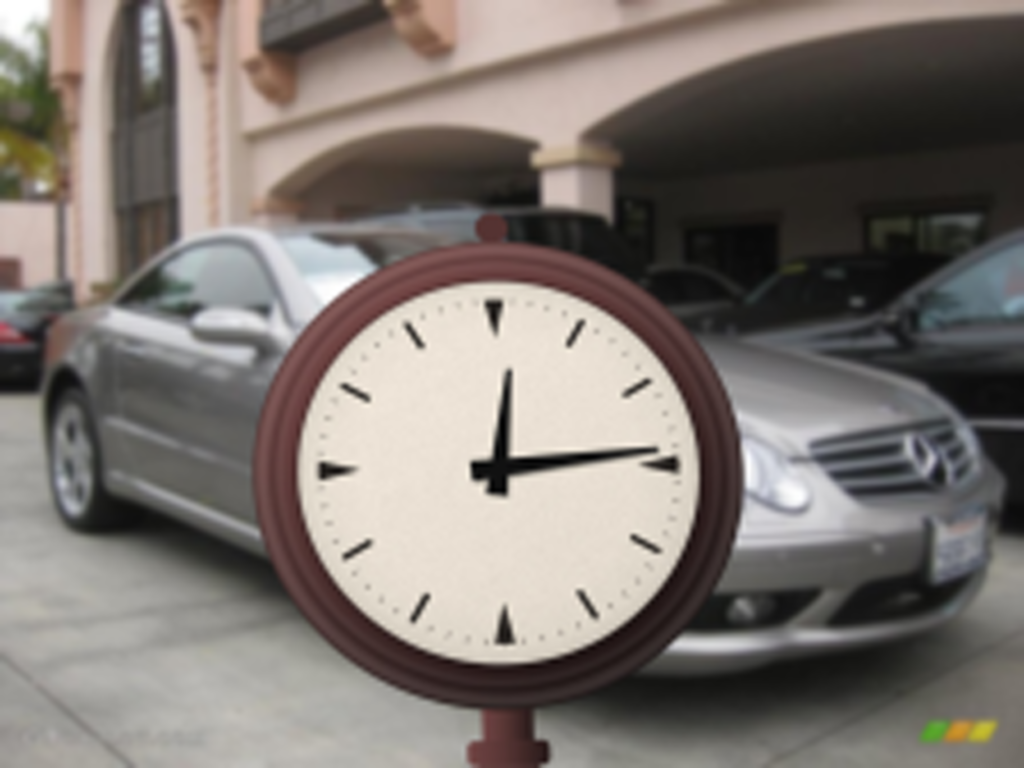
12:14
